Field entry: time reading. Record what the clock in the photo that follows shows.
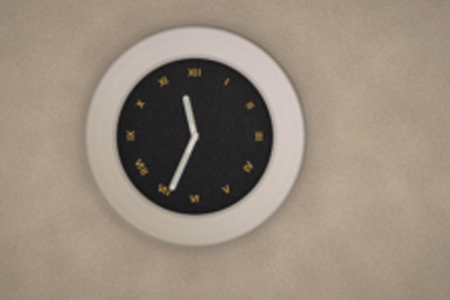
11:34
